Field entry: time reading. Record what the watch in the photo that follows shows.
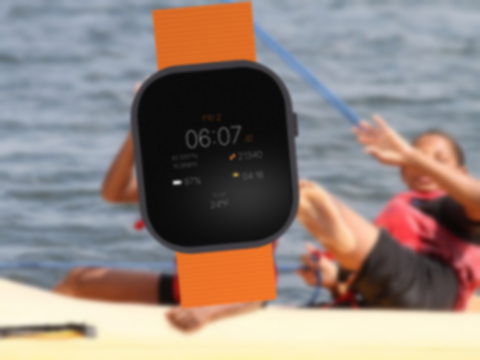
6:07
